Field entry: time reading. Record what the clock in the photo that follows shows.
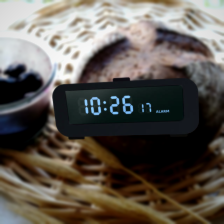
10:26:17
